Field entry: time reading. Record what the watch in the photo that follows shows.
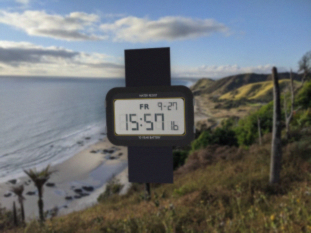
15:57
